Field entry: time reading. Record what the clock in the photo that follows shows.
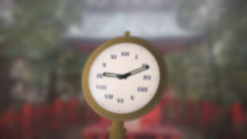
9:11
